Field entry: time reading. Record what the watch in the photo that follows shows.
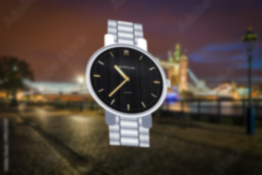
10:37
